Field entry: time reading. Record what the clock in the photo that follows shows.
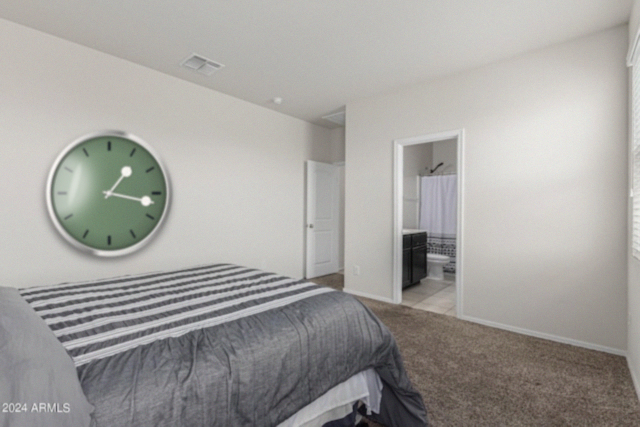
1:17
